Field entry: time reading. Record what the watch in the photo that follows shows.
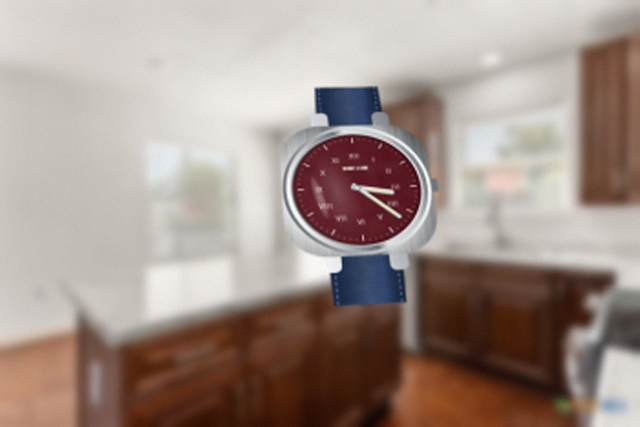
3:22
